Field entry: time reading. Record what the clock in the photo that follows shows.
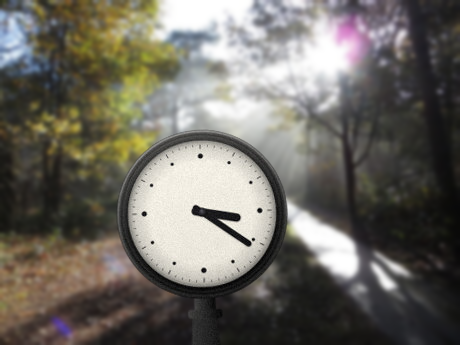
3:21
